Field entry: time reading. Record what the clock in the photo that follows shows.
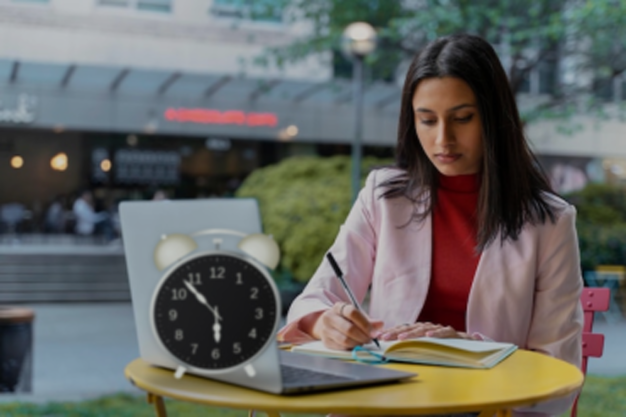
5:53
